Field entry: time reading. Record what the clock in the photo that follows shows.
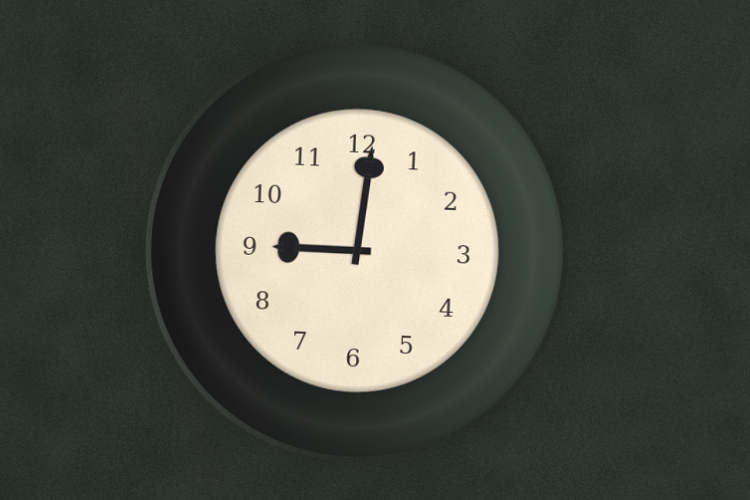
9:01
